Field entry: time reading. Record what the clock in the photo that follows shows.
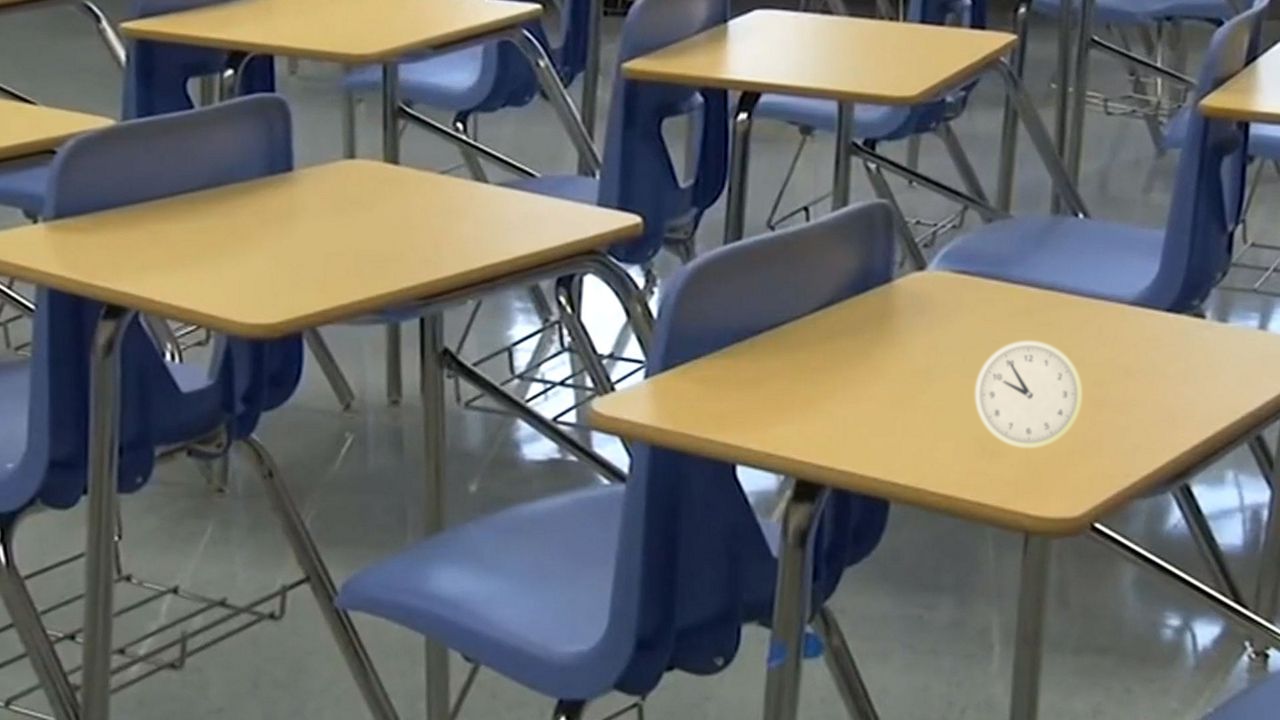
9:55
